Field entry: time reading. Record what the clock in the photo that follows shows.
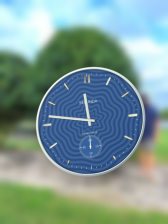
11:47
